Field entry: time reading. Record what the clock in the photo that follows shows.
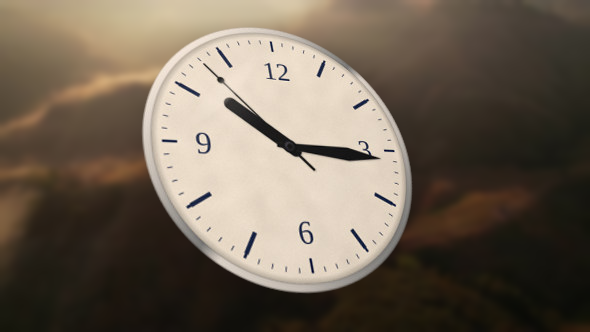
10:15:53
